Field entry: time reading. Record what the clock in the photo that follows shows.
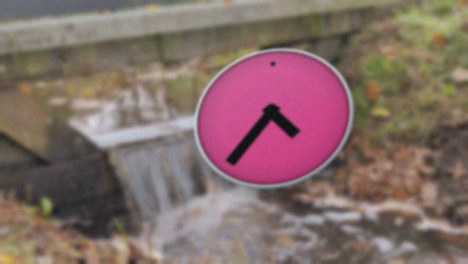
4:36
